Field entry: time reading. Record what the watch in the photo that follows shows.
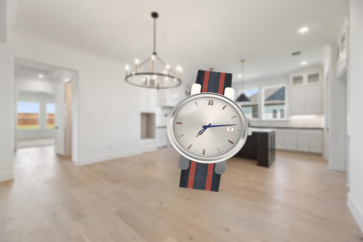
7:13
